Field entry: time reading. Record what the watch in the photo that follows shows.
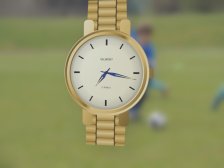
7:17
